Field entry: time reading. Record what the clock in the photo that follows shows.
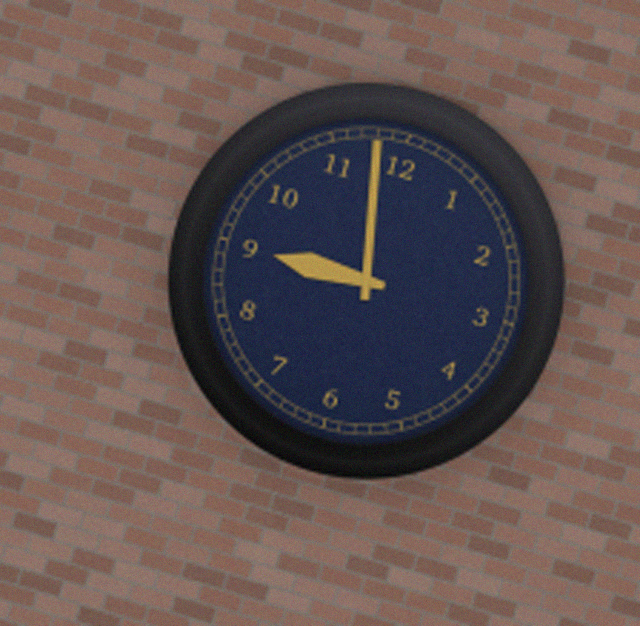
8:58
